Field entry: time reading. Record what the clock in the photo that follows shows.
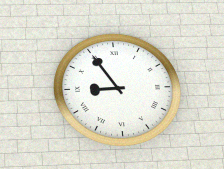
8:55
